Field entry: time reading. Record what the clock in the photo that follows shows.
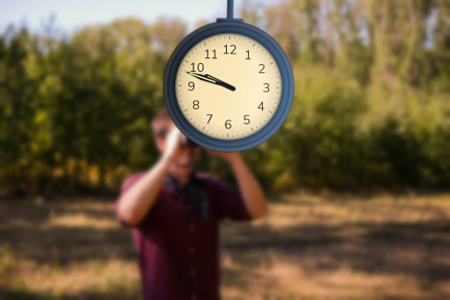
9:48
